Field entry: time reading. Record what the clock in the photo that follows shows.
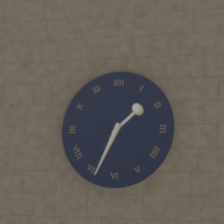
1:34
